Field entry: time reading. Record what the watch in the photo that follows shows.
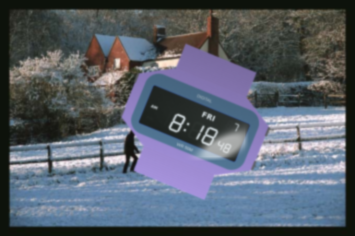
8:18
